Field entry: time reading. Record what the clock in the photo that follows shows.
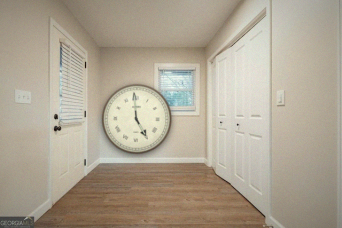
4:59
